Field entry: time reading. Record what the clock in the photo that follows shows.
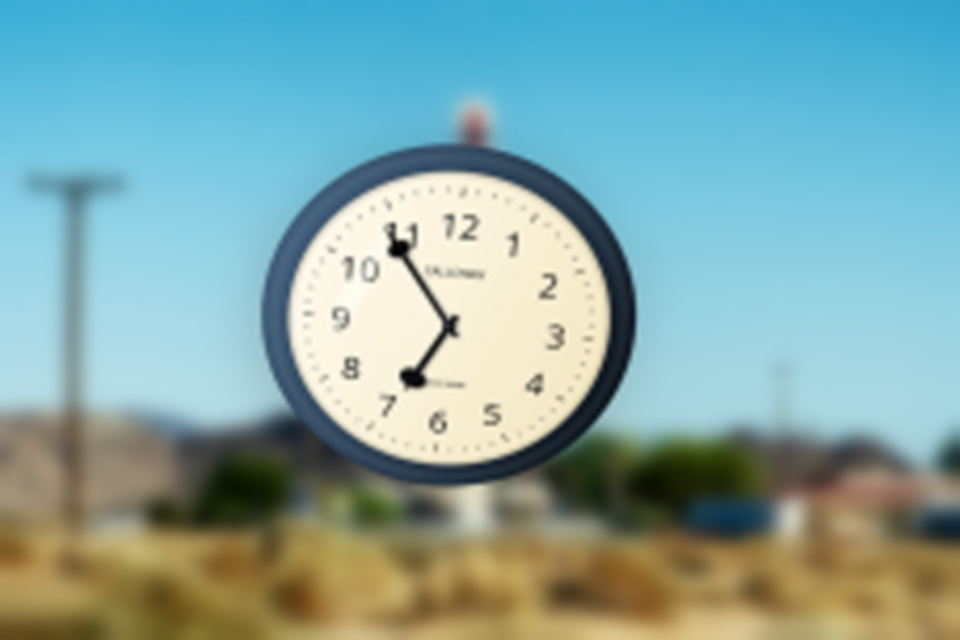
6:54
